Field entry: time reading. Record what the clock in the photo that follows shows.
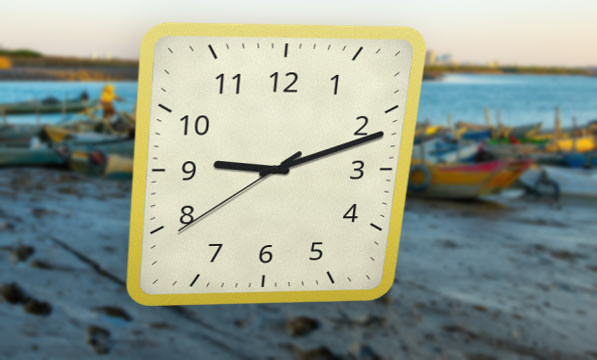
9:11:39
